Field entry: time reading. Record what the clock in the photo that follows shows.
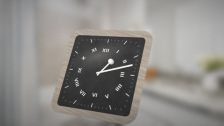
1:12
